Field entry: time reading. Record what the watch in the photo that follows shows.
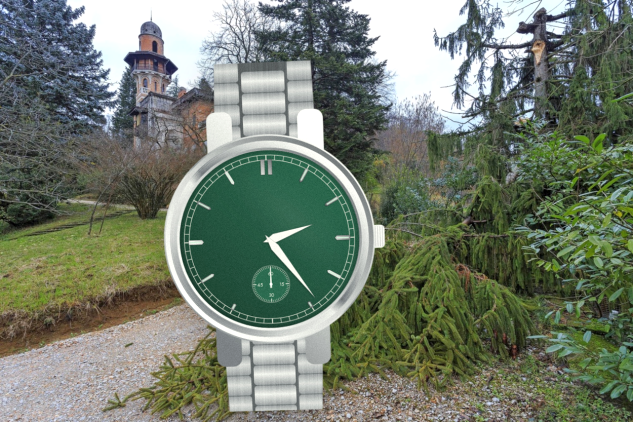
2:24
